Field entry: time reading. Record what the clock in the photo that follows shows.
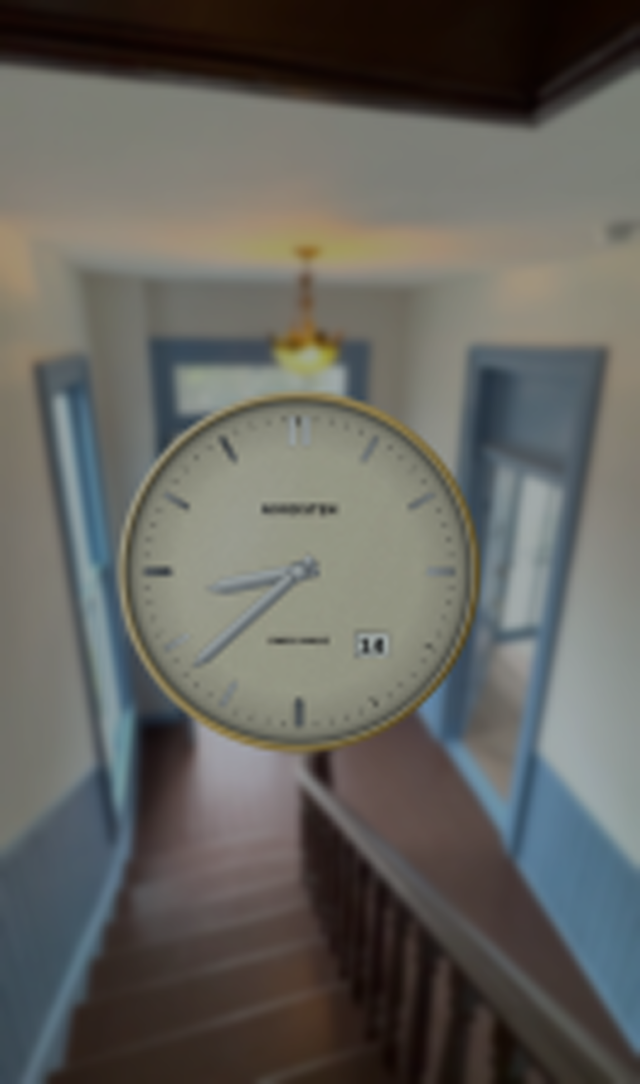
8:38
